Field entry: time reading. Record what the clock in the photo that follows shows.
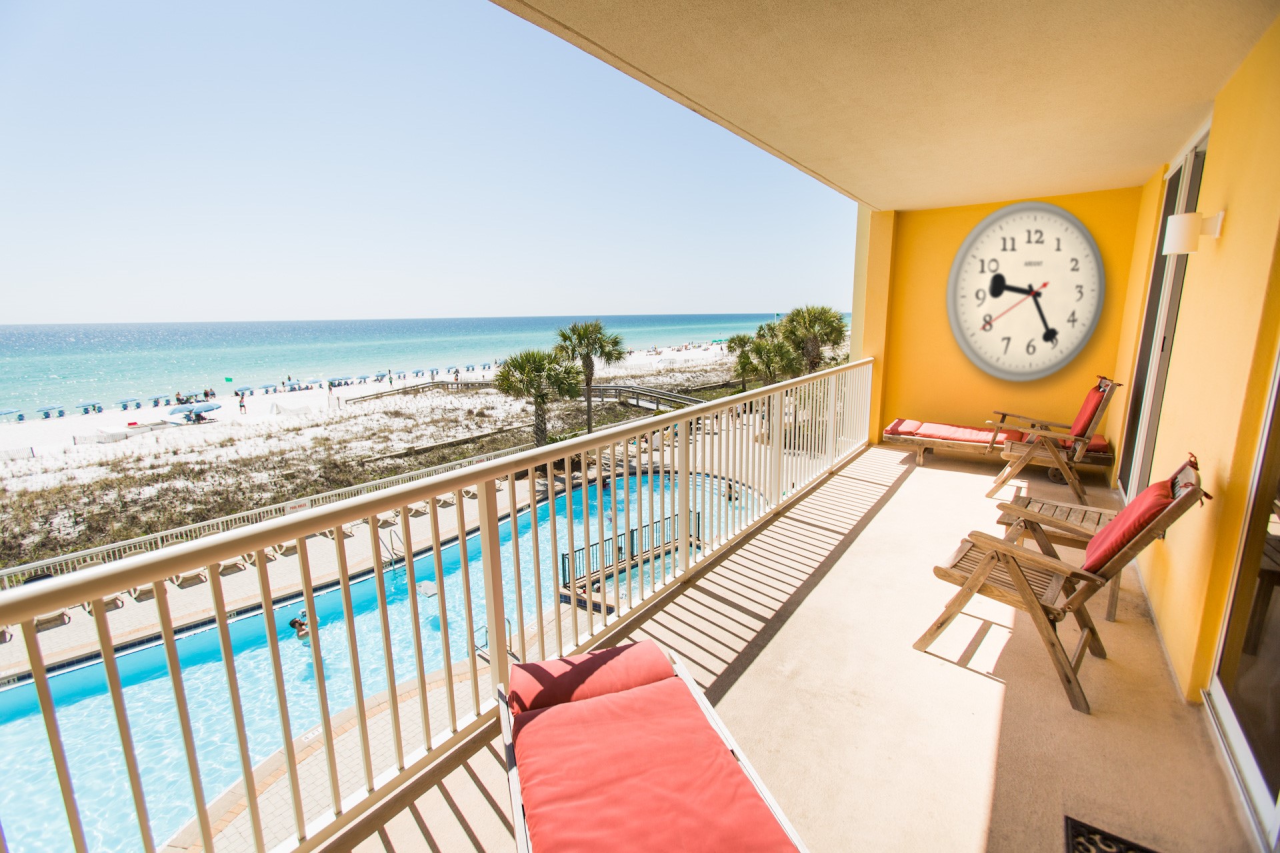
9:25:40
